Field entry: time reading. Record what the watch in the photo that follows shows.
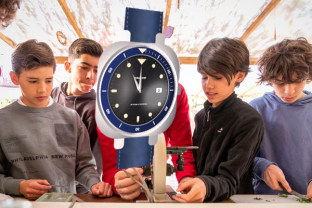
11:00
